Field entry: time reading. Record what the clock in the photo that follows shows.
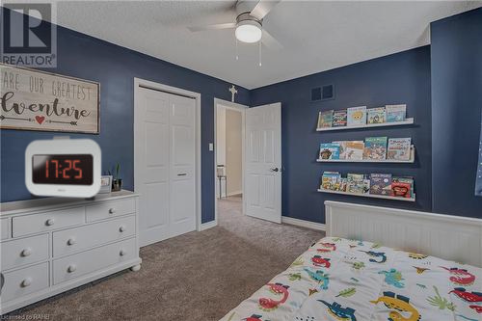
17:25
